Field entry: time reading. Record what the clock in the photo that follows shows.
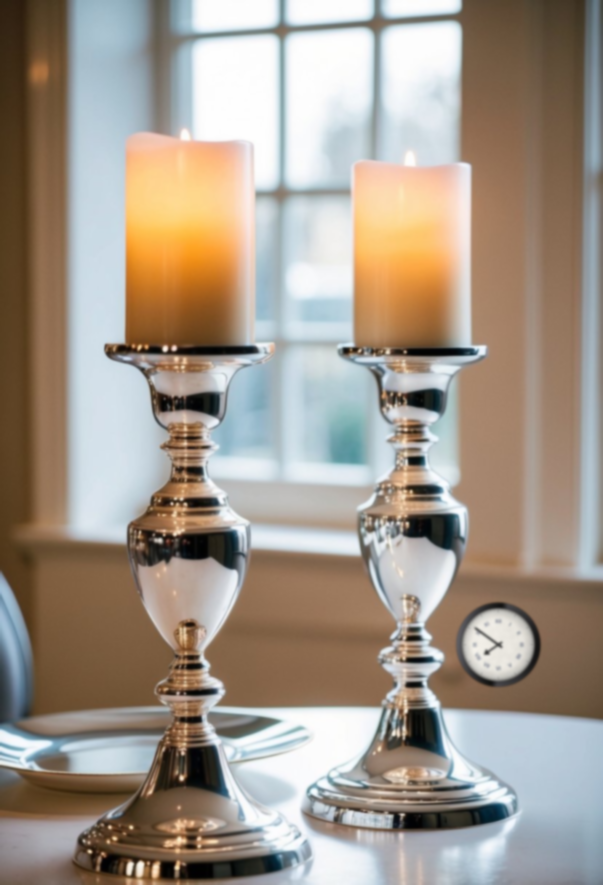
7:51
